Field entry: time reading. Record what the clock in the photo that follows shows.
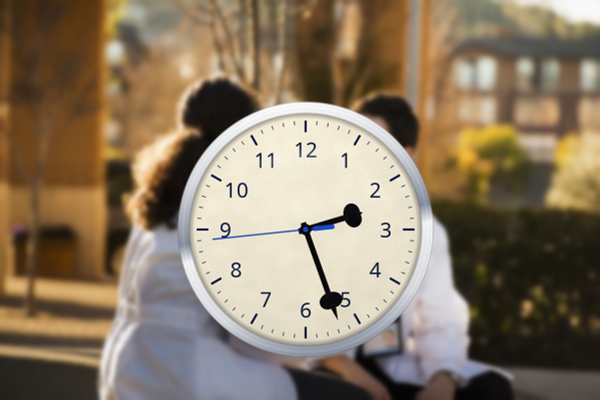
2:26:44
